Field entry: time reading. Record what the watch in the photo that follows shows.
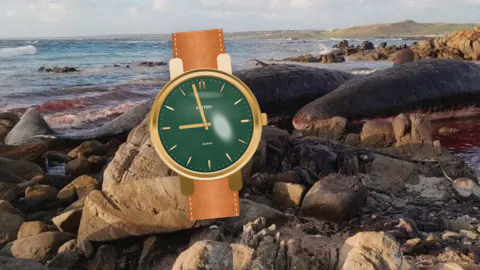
8:58
